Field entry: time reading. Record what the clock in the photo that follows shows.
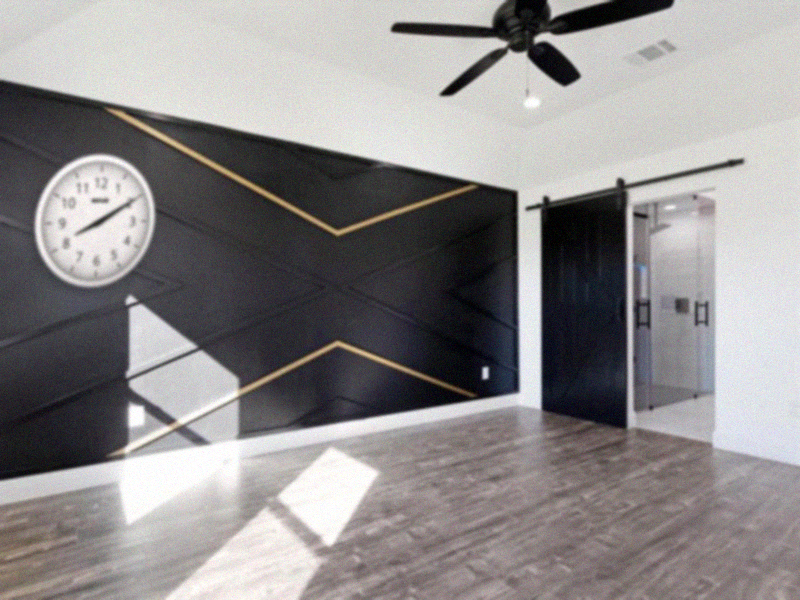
8:10
